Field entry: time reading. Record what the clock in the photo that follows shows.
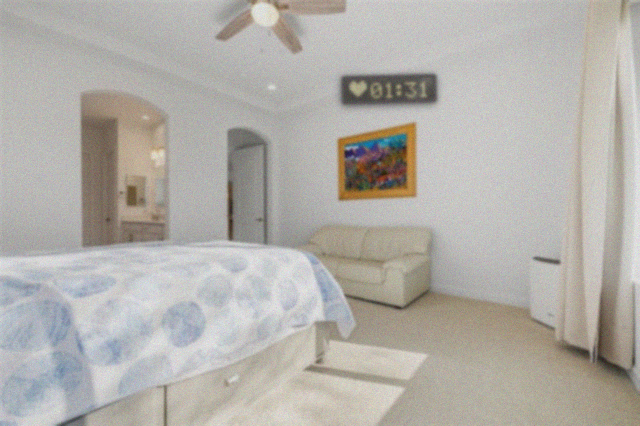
1:31
